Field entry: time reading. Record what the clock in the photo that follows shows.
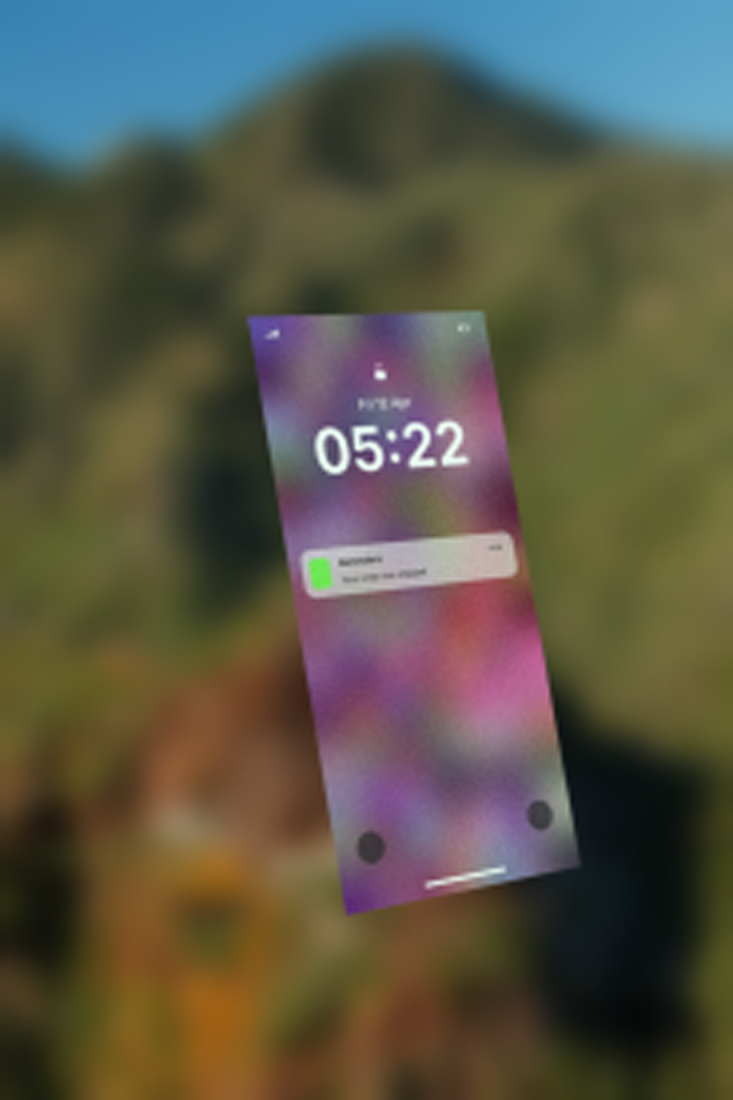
5:22
